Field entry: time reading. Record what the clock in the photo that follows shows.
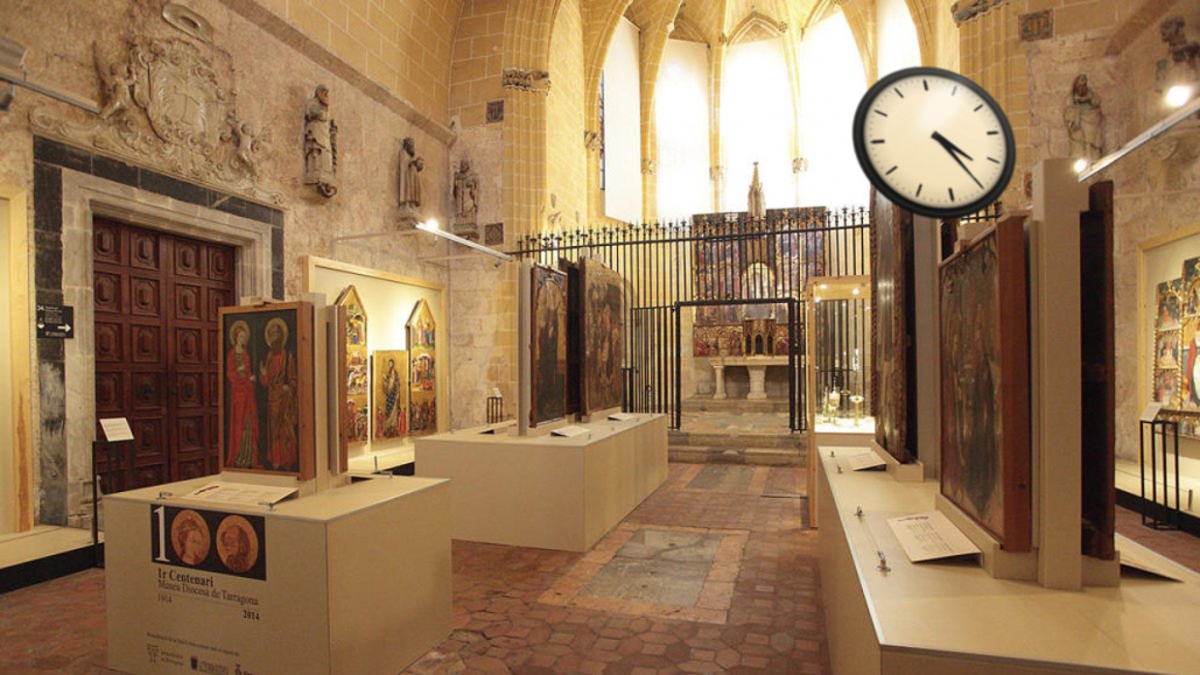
4:25
